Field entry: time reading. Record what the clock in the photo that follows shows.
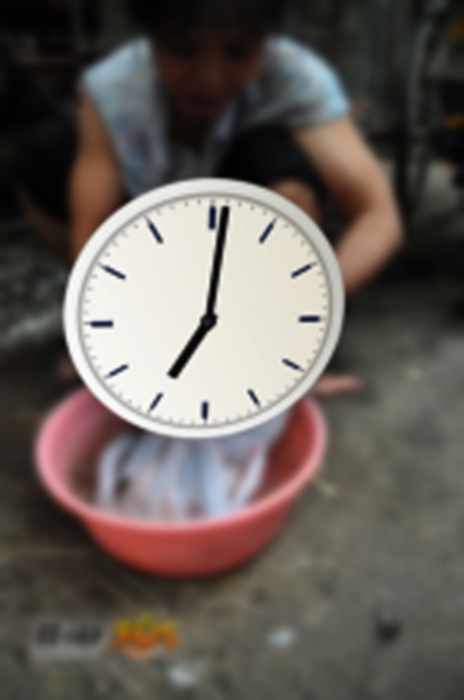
7:01
